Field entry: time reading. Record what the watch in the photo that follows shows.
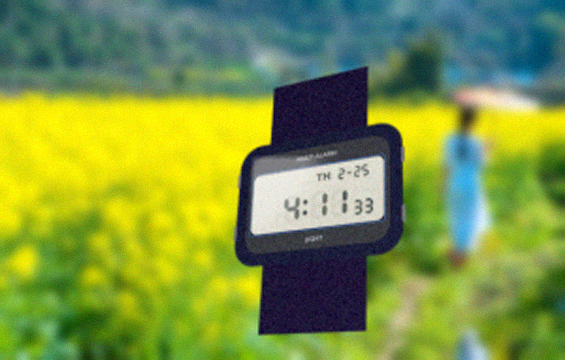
4:11:33
